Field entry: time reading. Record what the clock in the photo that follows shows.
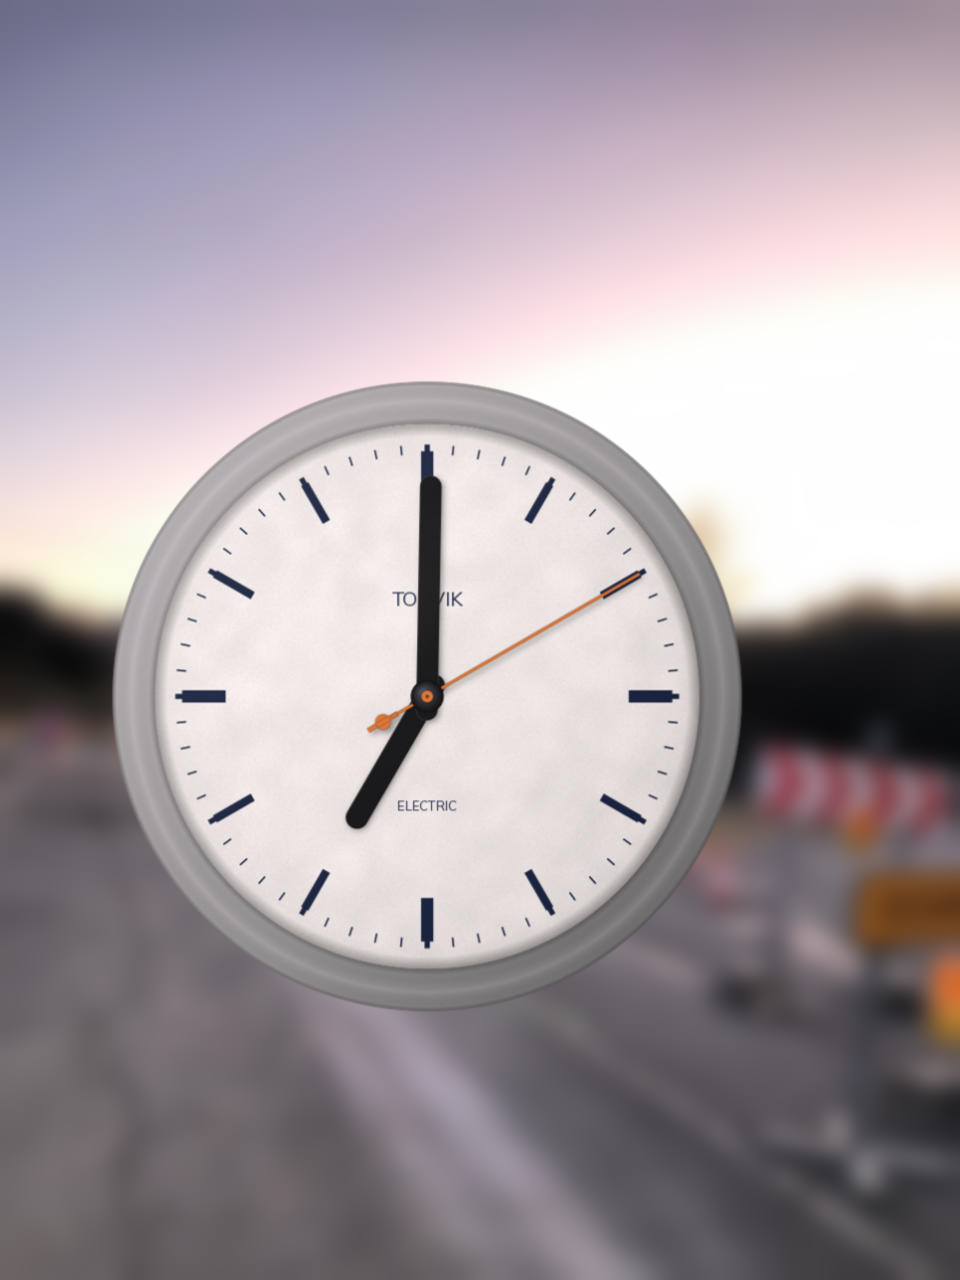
7:00:10
